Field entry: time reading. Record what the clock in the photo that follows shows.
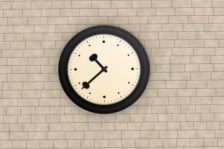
10:38
